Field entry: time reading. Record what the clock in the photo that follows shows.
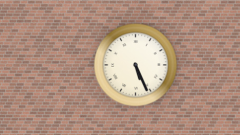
5:26
